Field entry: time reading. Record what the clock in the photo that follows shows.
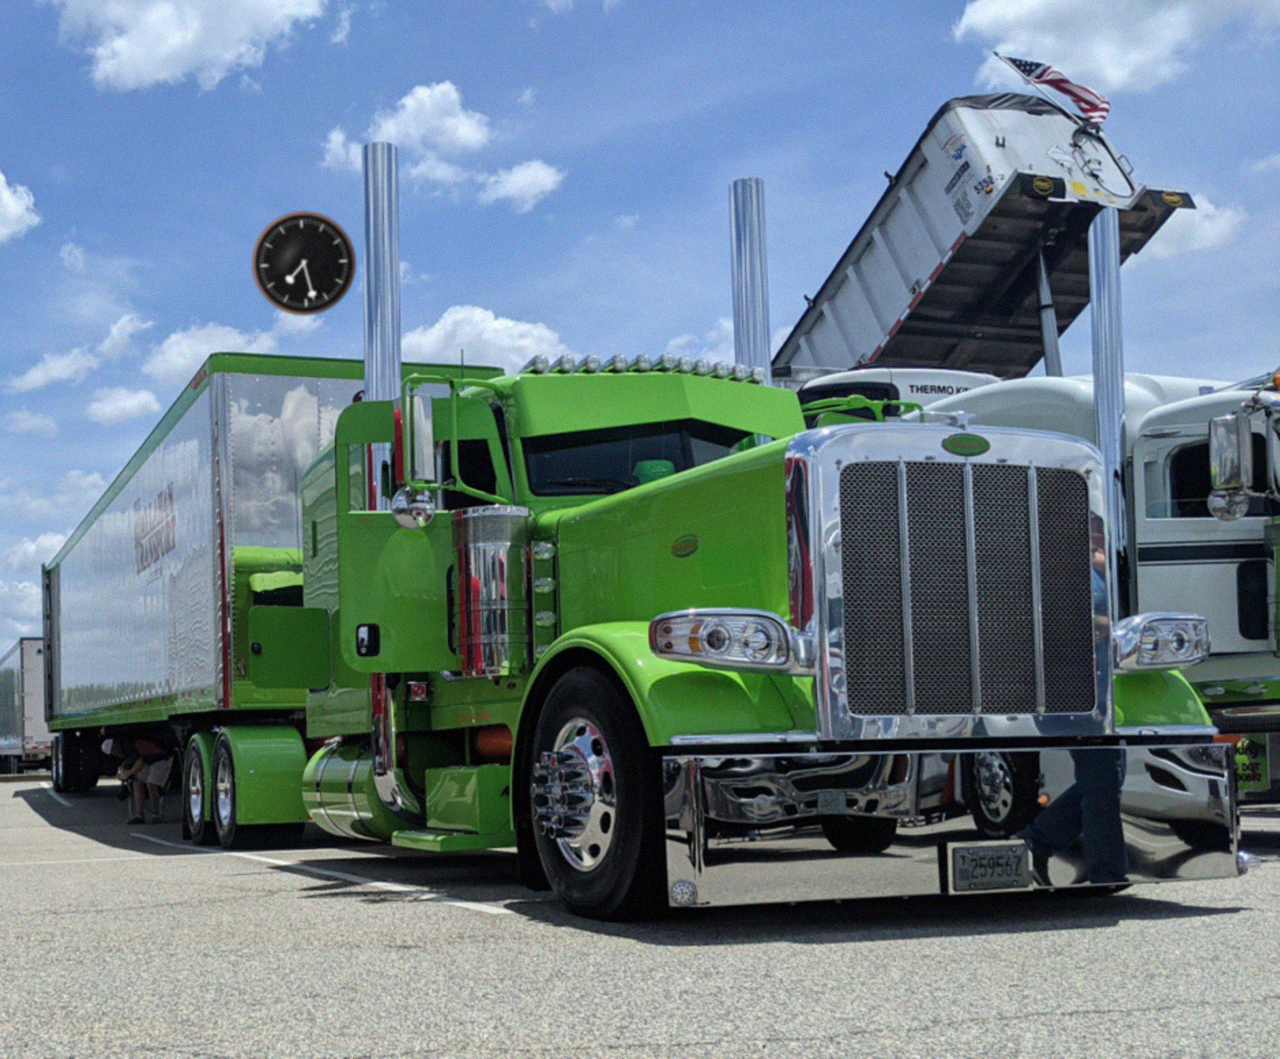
7:28
